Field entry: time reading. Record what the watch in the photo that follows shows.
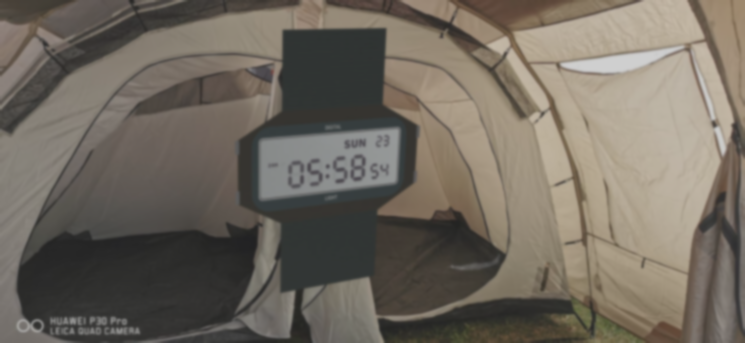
5:58:54
